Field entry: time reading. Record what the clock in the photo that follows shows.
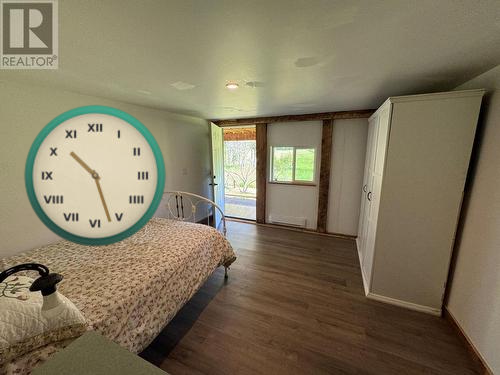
10:27
